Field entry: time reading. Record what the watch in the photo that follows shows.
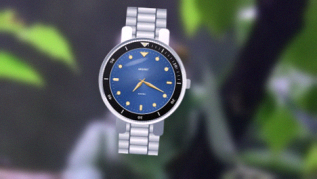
7:19
